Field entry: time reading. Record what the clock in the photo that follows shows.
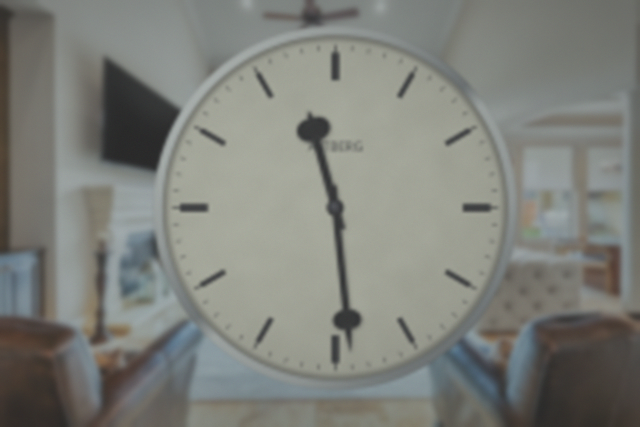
11:29
